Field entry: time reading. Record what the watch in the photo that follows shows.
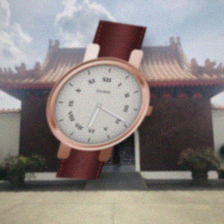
6:19
